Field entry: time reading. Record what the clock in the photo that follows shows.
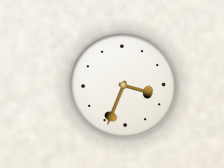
3:34
